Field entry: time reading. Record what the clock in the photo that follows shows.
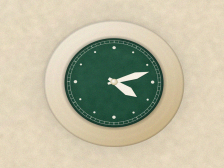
4:12
